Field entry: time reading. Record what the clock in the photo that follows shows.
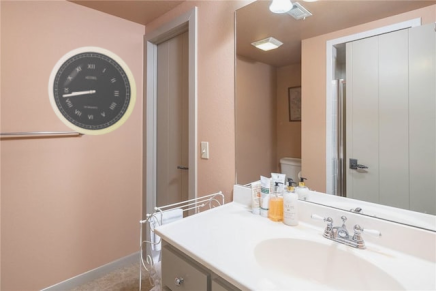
8:43
